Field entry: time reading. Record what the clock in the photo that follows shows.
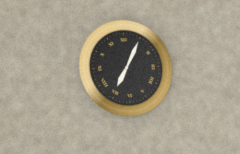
7:05
